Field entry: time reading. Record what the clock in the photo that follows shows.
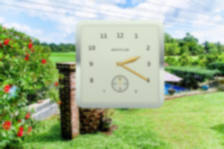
2:20
